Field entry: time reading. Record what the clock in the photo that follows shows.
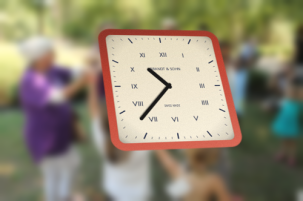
10:37
